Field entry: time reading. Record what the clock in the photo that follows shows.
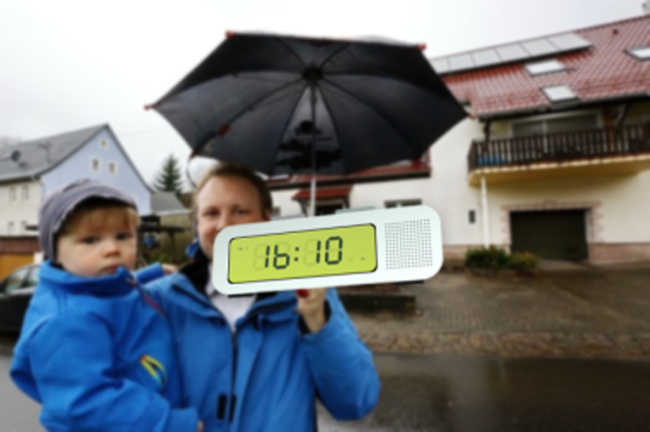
16:10
